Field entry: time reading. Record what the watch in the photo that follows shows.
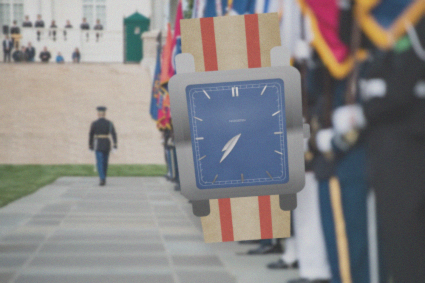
7:36
